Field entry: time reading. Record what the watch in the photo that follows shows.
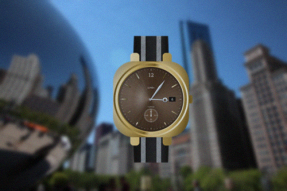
3:06
